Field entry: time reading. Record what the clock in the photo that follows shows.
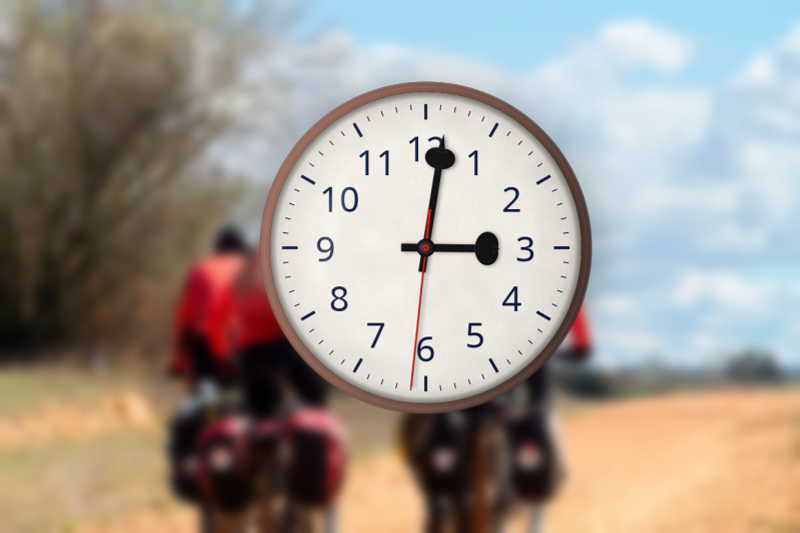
3:01:31
